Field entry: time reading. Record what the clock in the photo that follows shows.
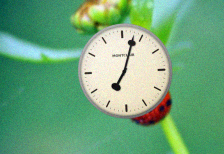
7:03
